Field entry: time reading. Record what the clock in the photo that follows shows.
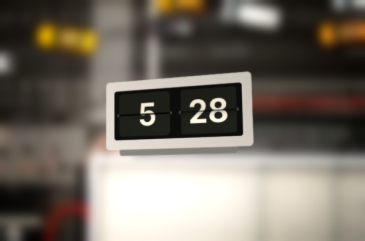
5:28
